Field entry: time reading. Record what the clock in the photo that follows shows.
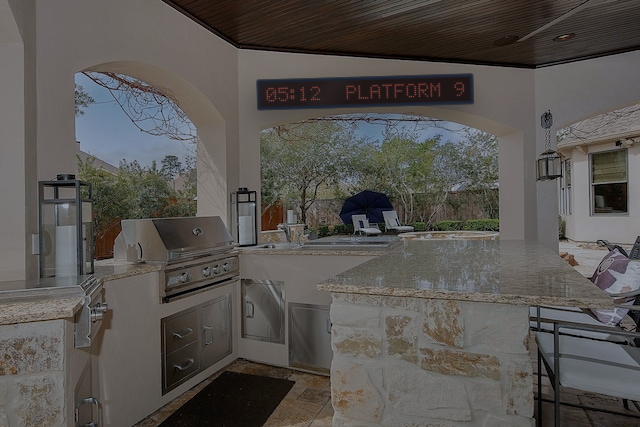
5:12
